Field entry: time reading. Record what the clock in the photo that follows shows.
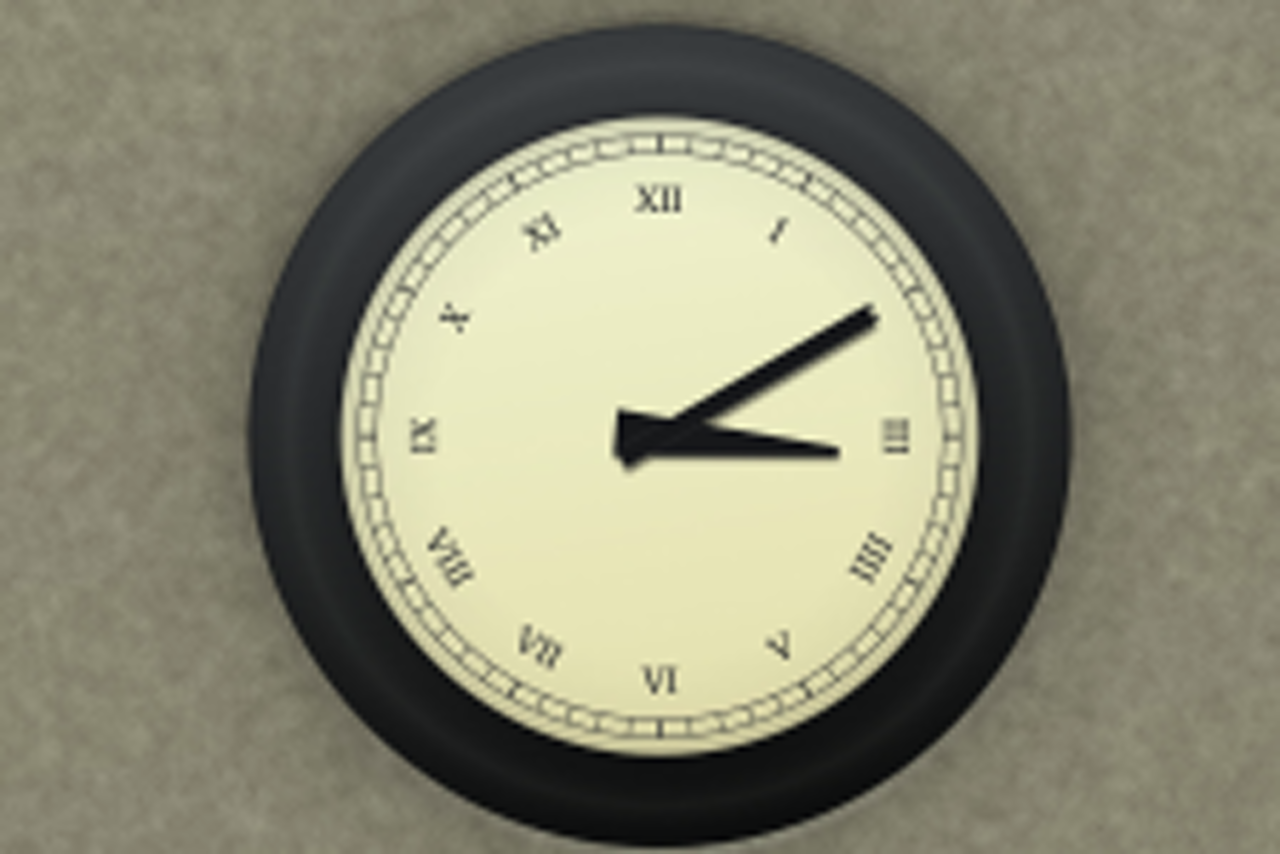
3:10
